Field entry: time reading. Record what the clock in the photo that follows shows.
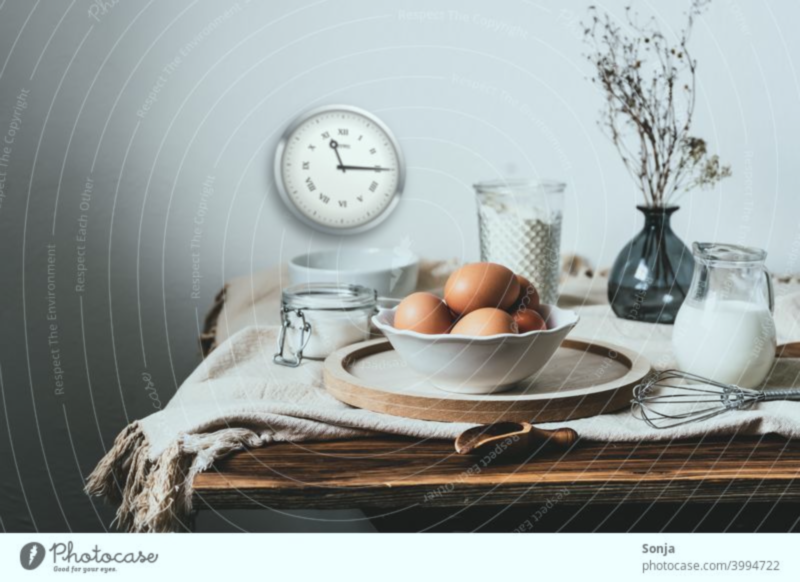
11:15
